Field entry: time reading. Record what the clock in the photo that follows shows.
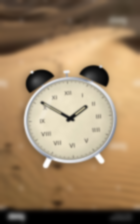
1:51
